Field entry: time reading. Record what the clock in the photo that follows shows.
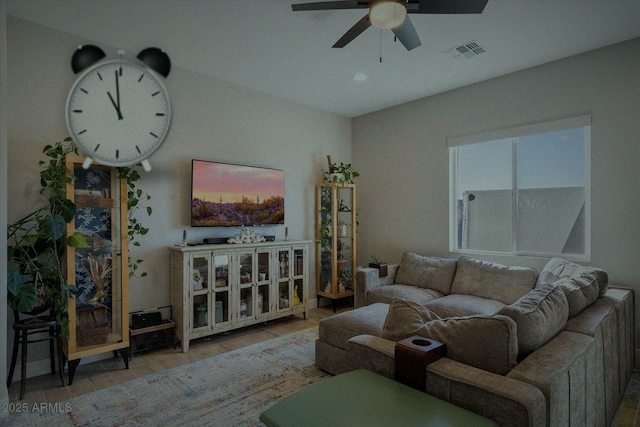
10:59
